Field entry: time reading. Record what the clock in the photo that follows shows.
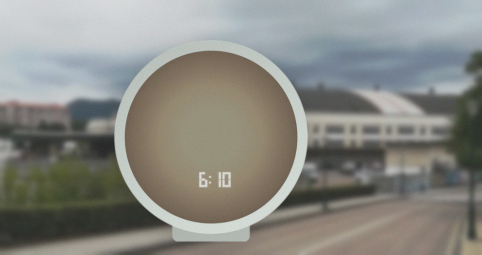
6:10
